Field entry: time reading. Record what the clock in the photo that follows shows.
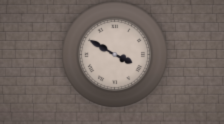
3:50
